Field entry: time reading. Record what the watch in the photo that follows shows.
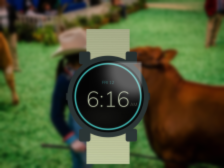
6:16
